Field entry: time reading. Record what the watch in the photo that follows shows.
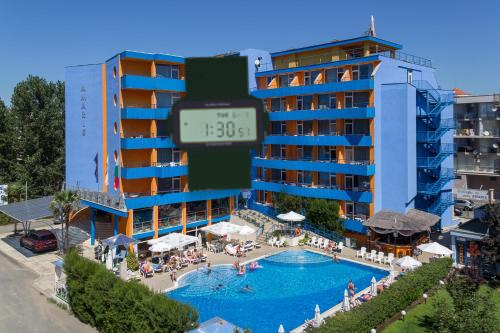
1:30:51
